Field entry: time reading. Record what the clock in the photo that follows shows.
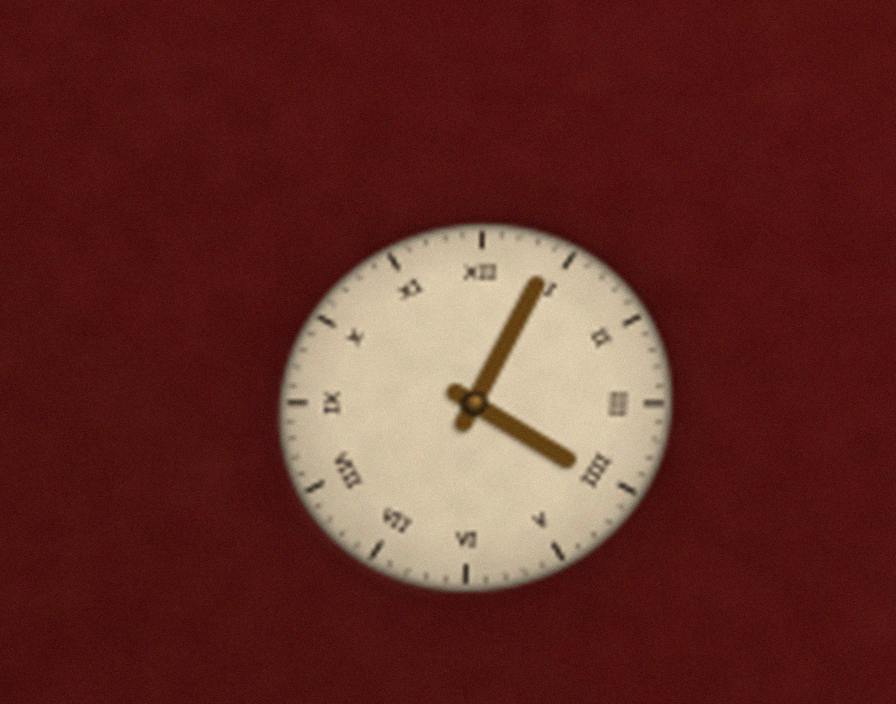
4:04
